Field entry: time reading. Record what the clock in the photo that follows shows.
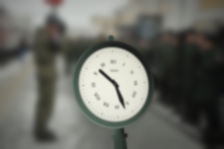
10:27
